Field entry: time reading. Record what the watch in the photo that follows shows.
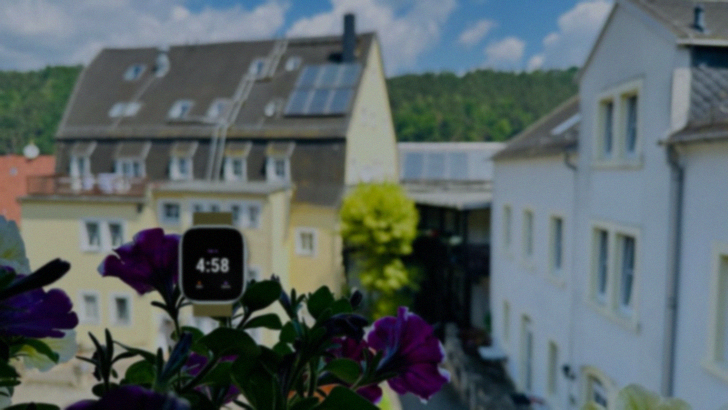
4:58
